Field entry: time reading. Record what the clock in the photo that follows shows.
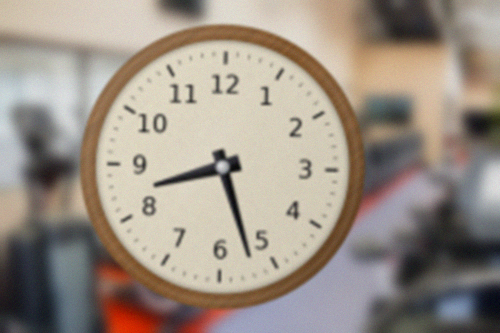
8:27
